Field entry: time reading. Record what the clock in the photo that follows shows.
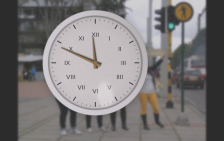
11:49
